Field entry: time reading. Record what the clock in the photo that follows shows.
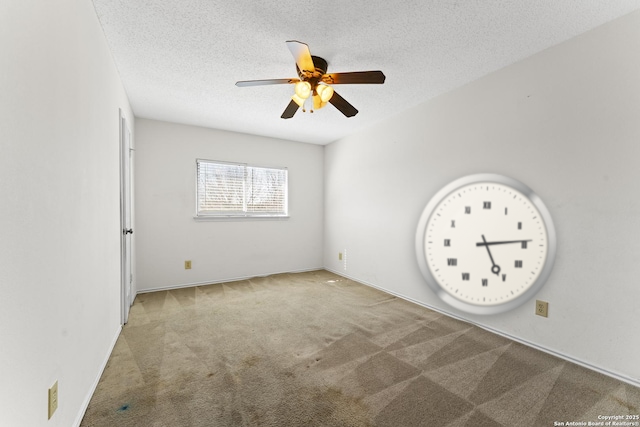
5:14
